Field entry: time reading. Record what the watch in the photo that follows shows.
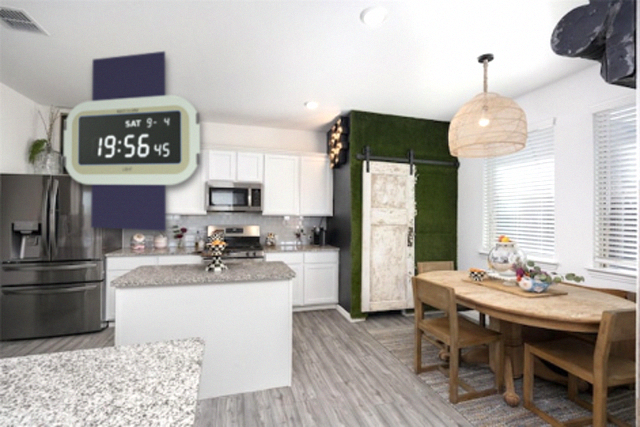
19:56:45
